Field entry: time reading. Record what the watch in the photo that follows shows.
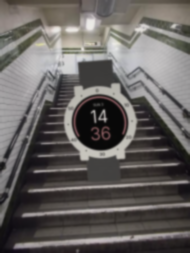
14:36
